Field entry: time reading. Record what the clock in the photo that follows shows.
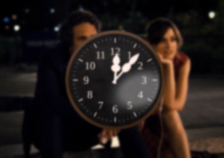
12:07
